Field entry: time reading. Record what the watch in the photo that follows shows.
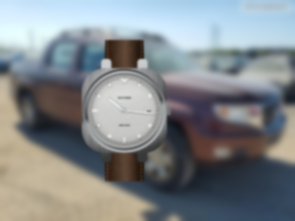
10:16
